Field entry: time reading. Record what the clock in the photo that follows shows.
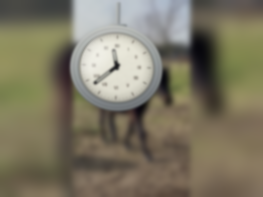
11:38
